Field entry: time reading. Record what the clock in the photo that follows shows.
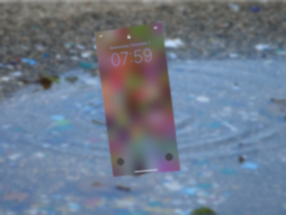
7:59
